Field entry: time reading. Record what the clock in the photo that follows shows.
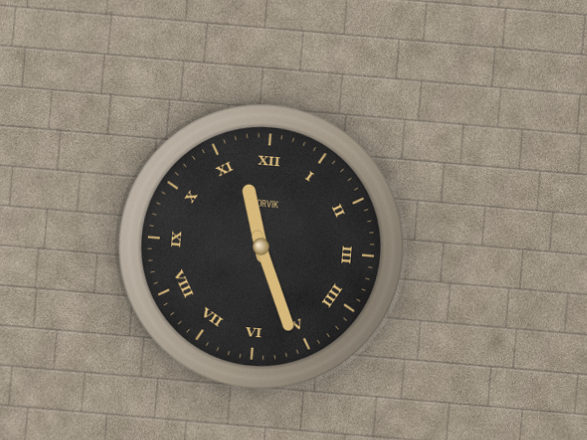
11:26
